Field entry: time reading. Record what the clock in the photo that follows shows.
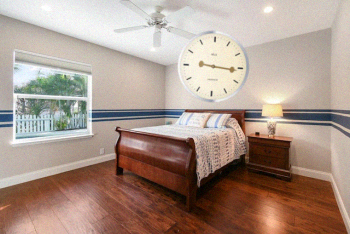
9:16
